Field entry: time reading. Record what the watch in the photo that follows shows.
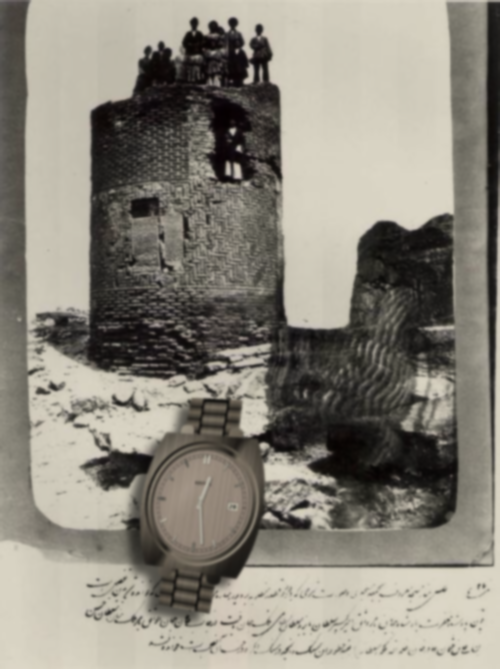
12:28
